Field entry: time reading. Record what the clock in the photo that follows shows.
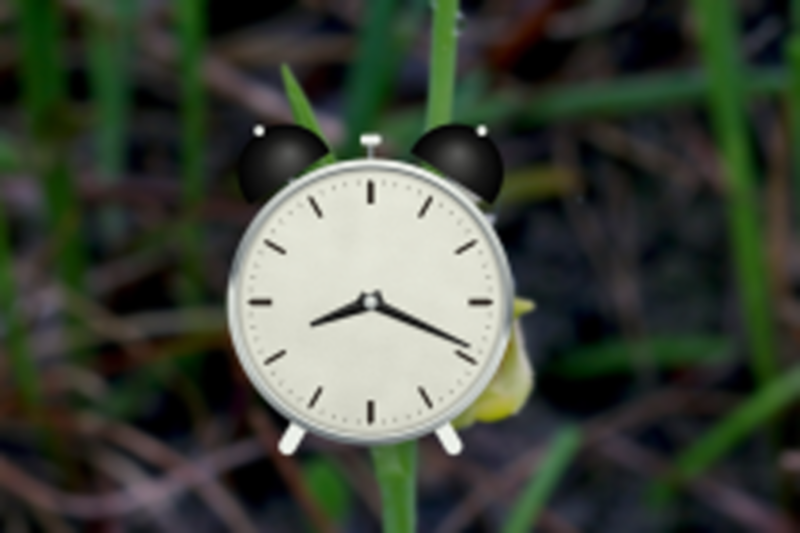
8:19
